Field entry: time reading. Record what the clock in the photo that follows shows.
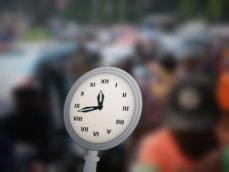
11:43
